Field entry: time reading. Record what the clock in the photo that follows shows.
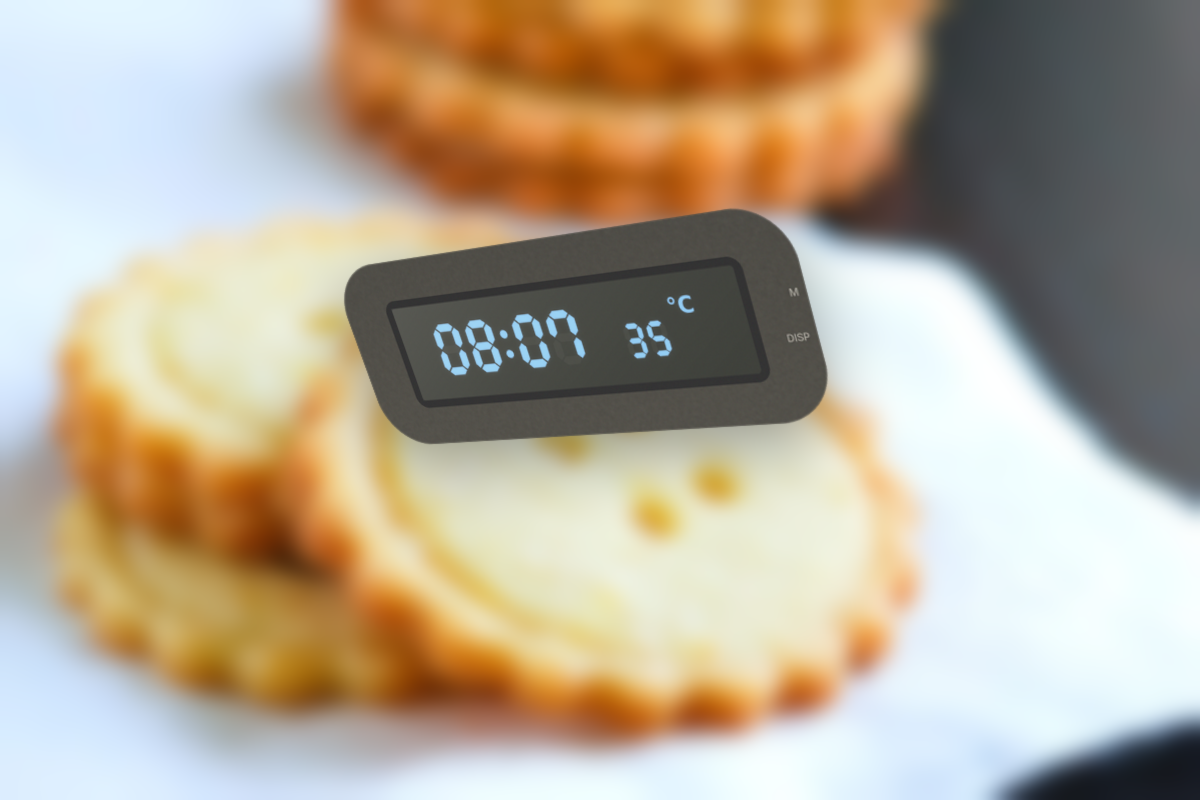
8:07
